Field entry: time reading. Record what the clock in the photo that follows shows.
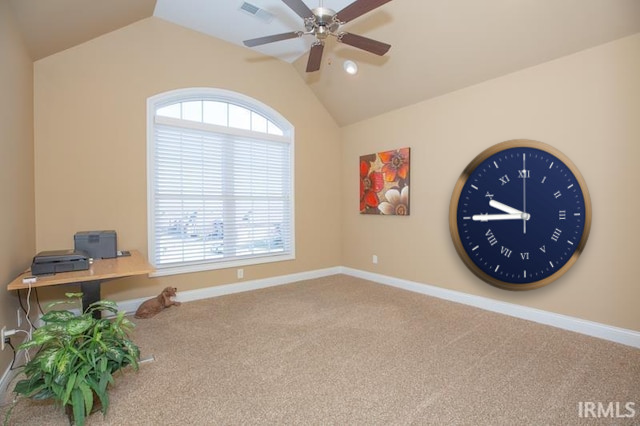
9:45:00
